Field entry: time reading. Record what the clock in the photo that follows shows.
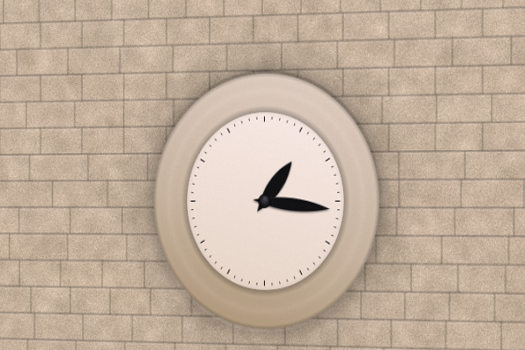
1:16
